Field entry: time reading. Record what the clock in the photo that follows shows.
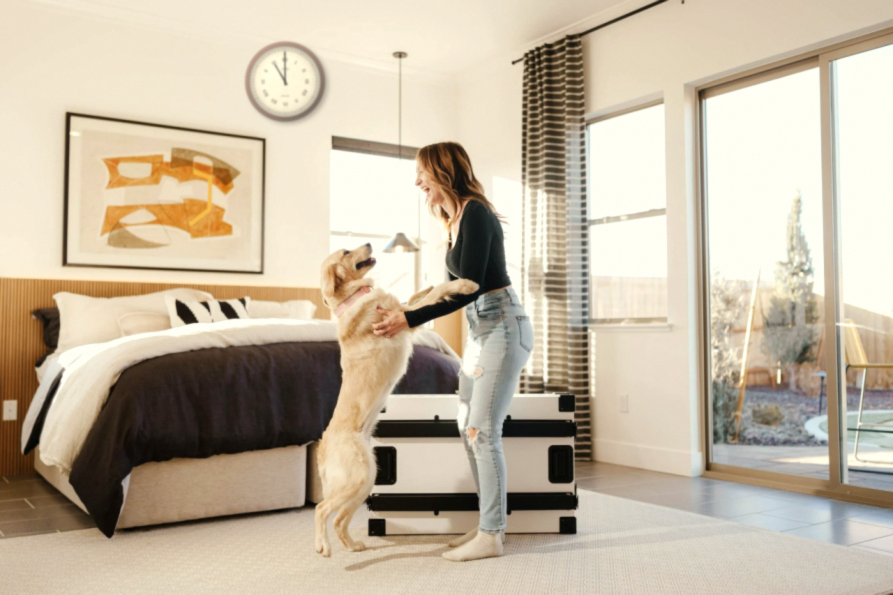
11:00
